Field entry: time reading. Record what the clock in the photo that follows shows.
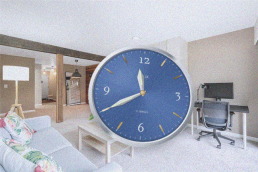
11:40
